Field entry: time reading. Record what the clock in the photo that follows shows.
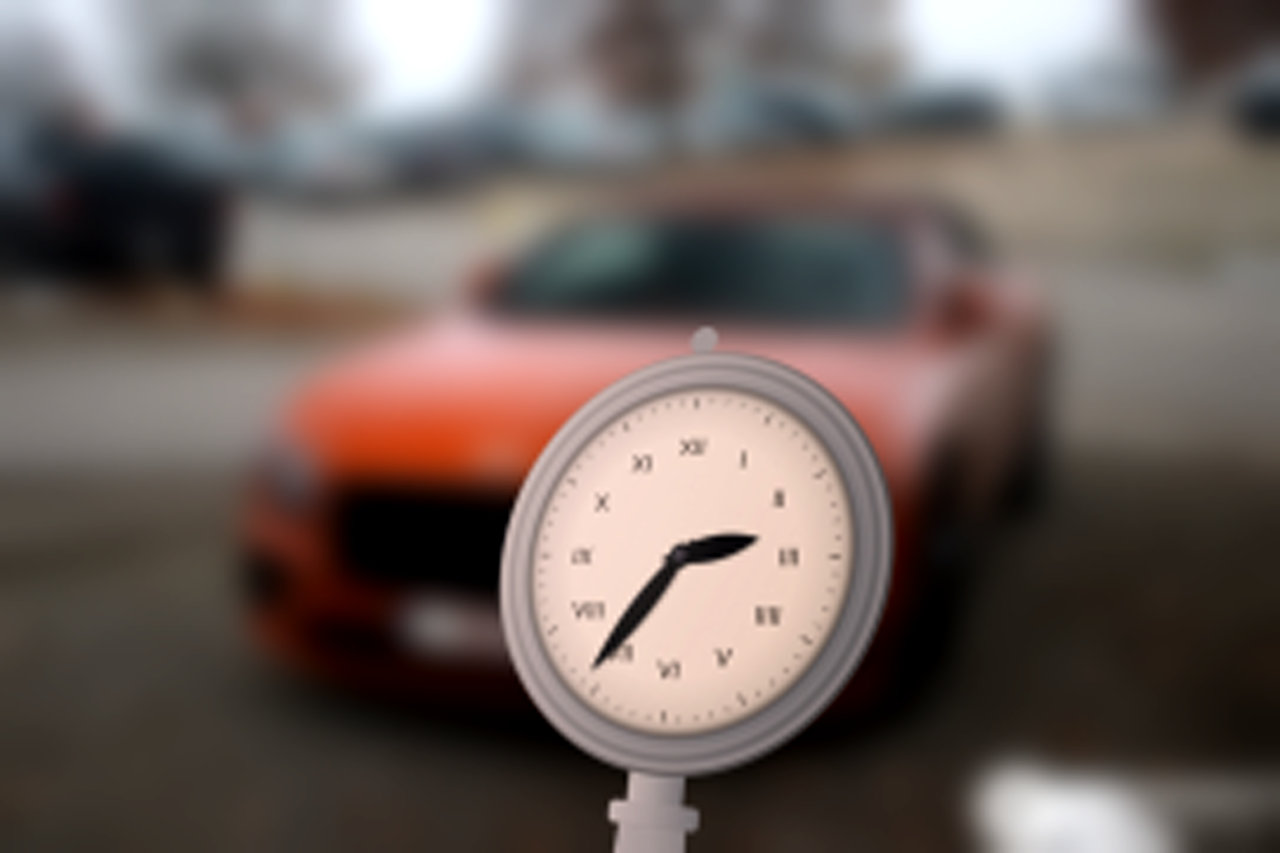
2:36
